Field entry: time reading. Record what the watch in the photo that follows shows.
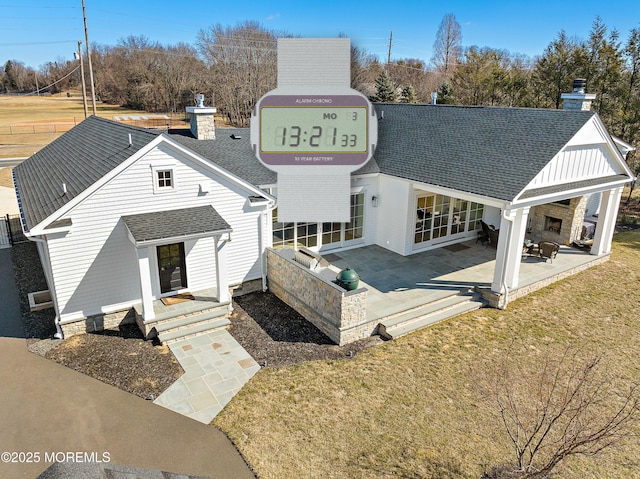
13:21:33
